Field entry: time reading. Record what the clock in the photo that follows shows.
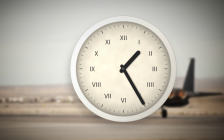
1:25
